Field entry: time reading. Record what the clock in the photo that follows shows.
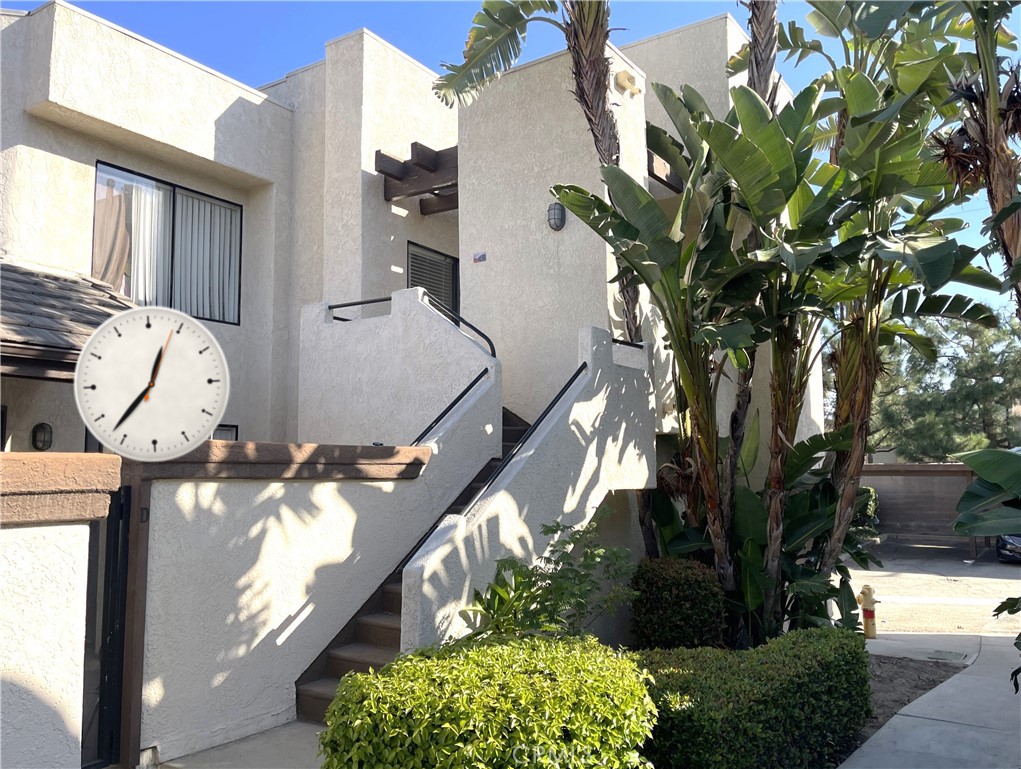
12:37:04
